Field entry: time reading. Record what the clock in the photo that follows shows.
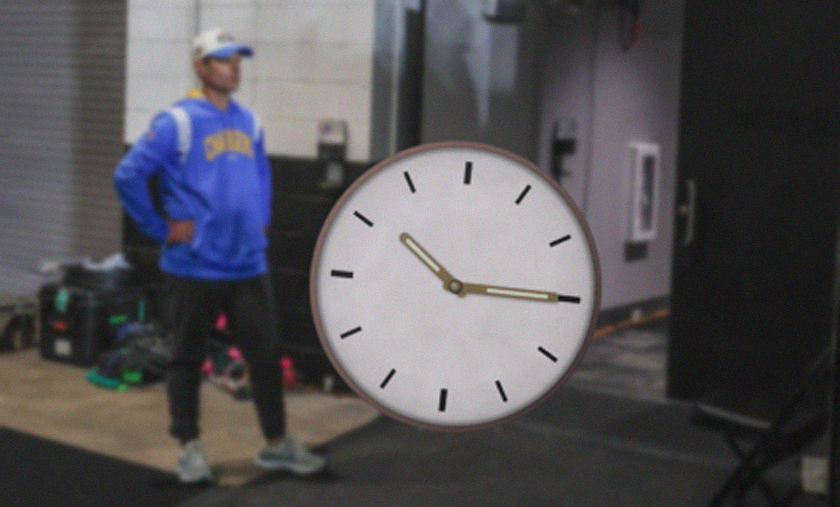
10:15
